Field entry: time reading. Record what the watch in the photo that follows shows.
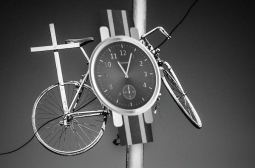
11:04
